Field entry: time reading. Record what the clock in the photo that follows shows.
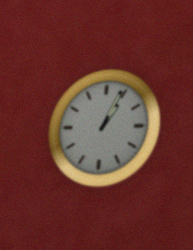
1:04
